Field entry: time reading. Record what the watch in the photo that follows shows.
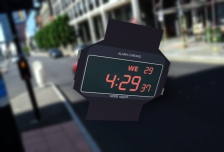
4:29:37
